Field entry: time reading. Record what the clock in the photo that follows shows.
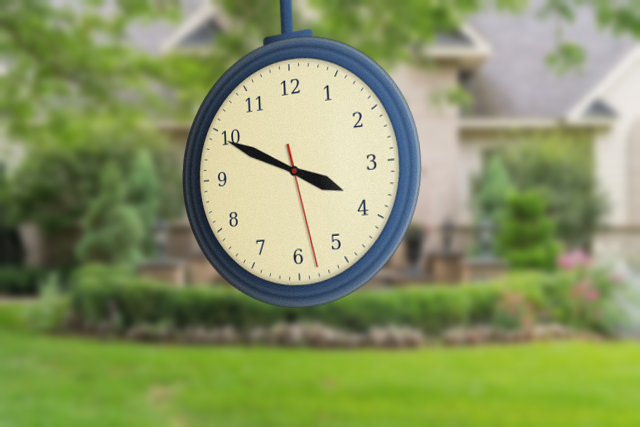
3:49:28
